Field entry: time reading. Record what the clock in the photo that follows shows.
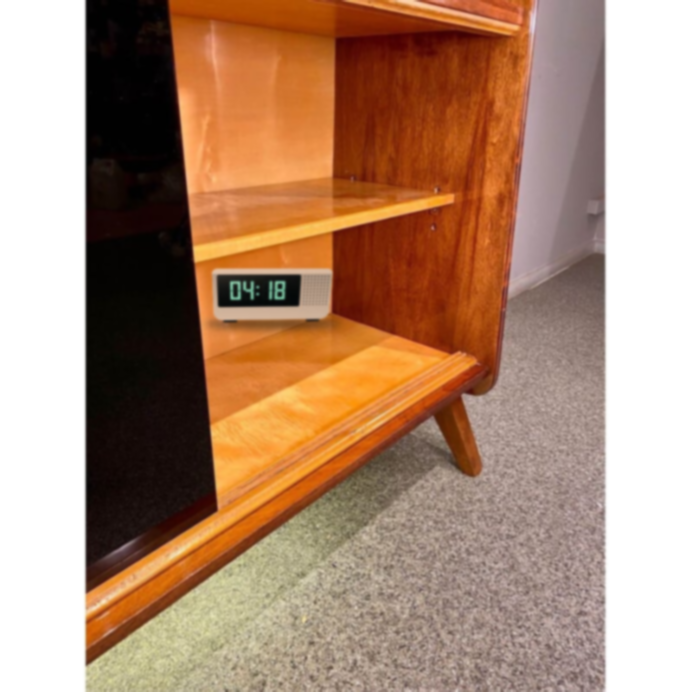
4:18
